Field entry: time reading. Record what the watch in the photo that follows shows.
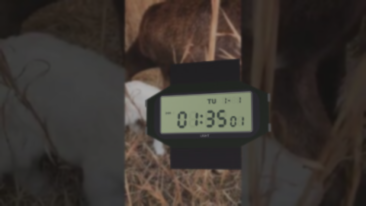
1:35:01
